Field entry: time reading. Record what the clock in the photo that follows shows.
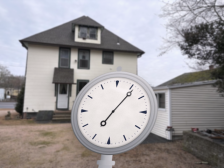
7:06
